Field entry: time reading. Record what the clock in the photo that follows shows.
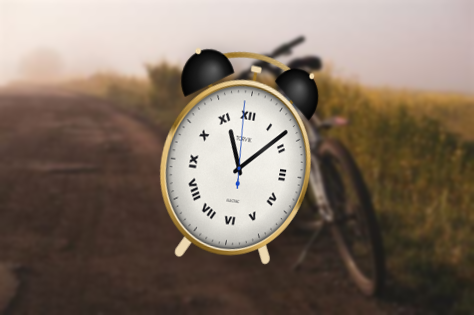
11:07:59
